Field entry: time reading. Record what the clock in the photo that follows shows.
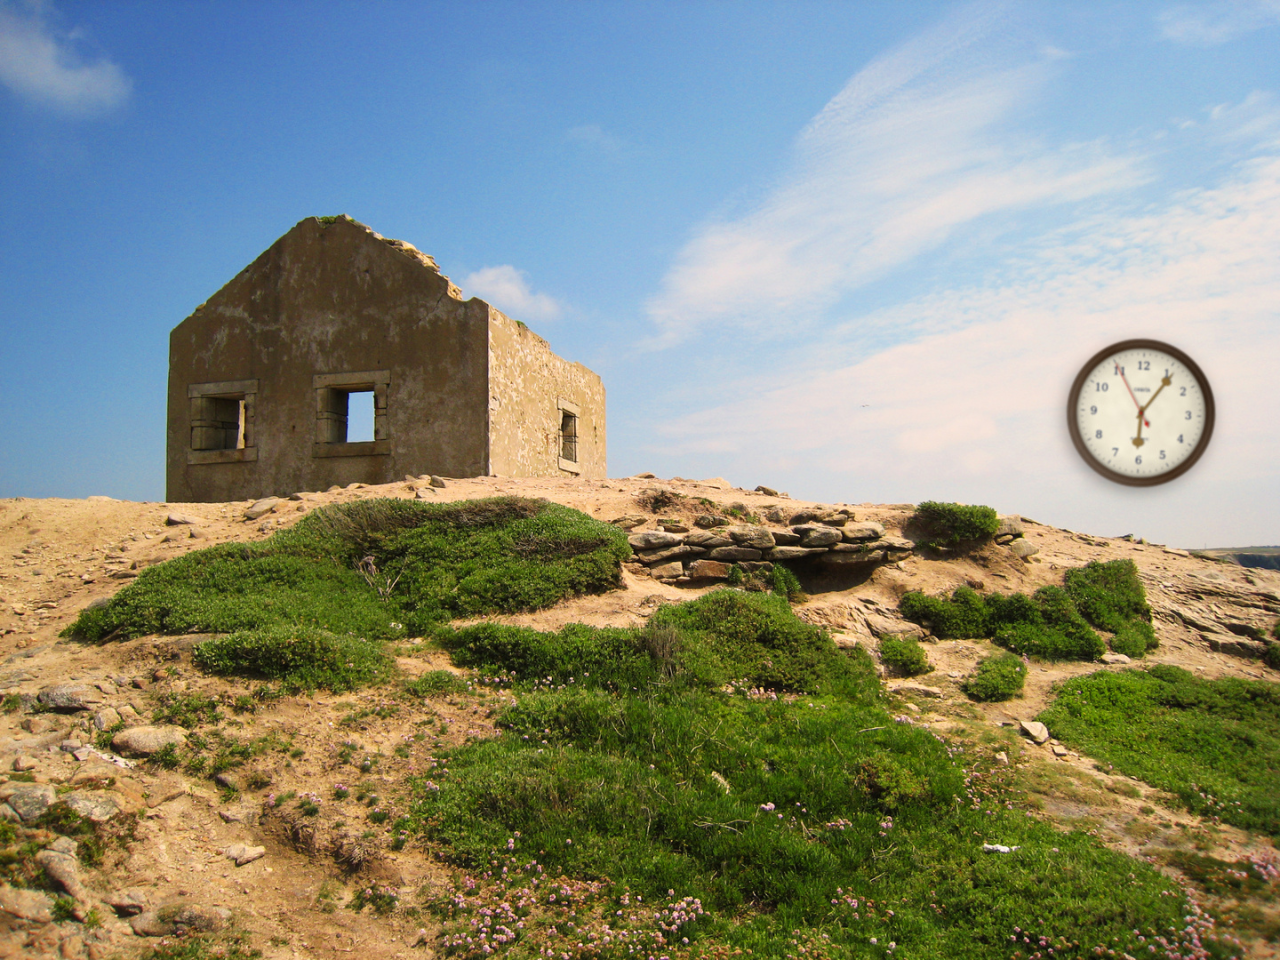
6:05:55
